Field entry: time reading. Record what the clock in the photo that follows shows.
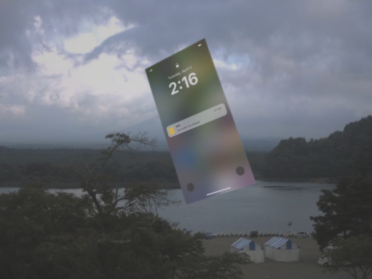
2:16
